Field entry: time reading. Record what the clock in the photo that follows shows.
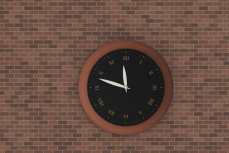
11:48
